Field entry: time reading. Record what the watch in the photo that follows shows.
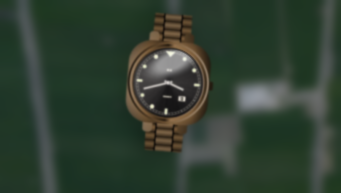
3:42
